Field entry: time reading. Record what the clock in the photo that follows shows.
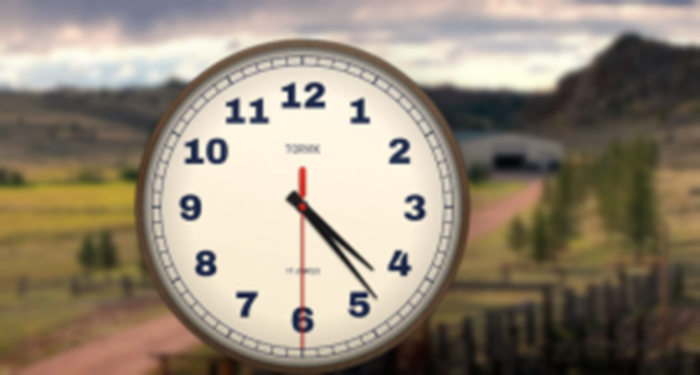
4:23:30
